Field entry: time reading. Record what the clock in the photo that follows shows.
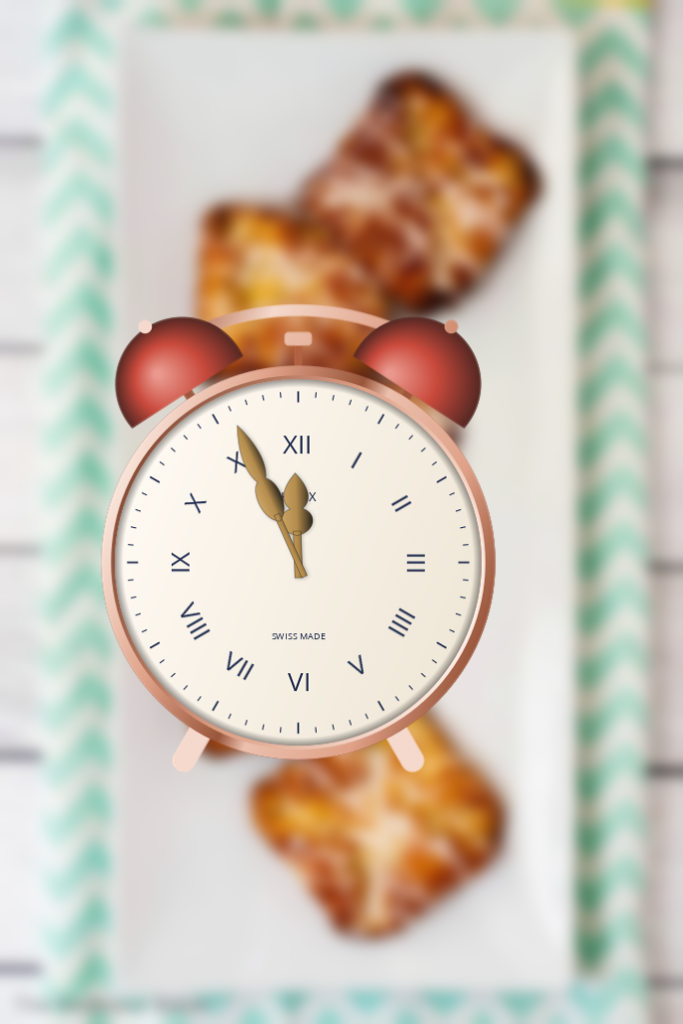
11:56
